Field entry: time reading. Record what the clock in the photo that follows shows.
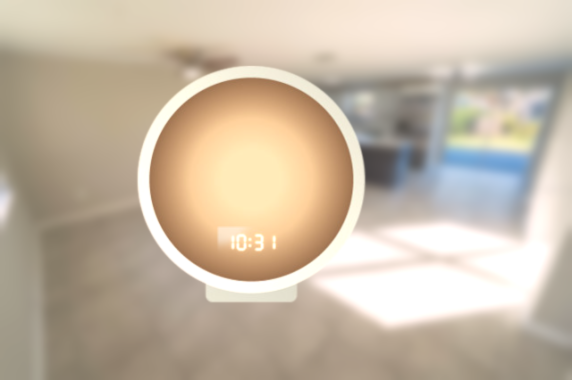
10:31
